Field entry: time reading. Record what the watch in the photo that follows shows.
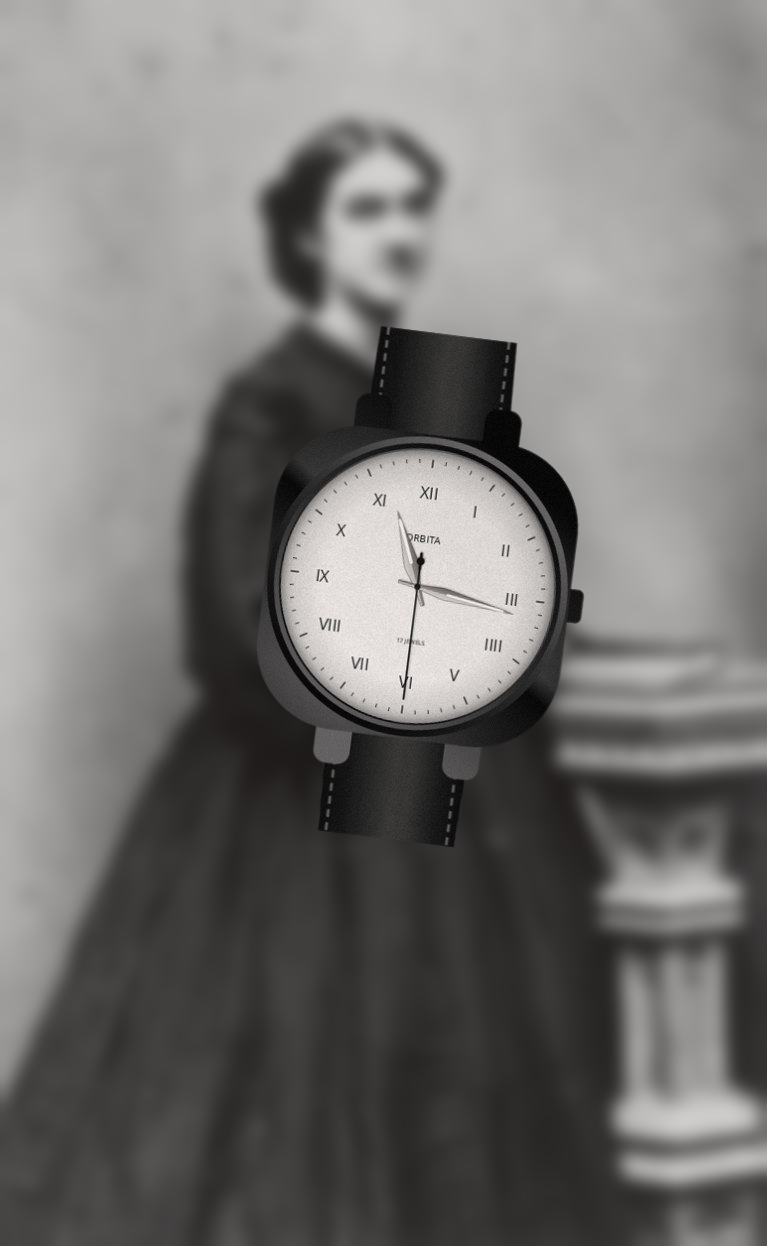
11:16:30
